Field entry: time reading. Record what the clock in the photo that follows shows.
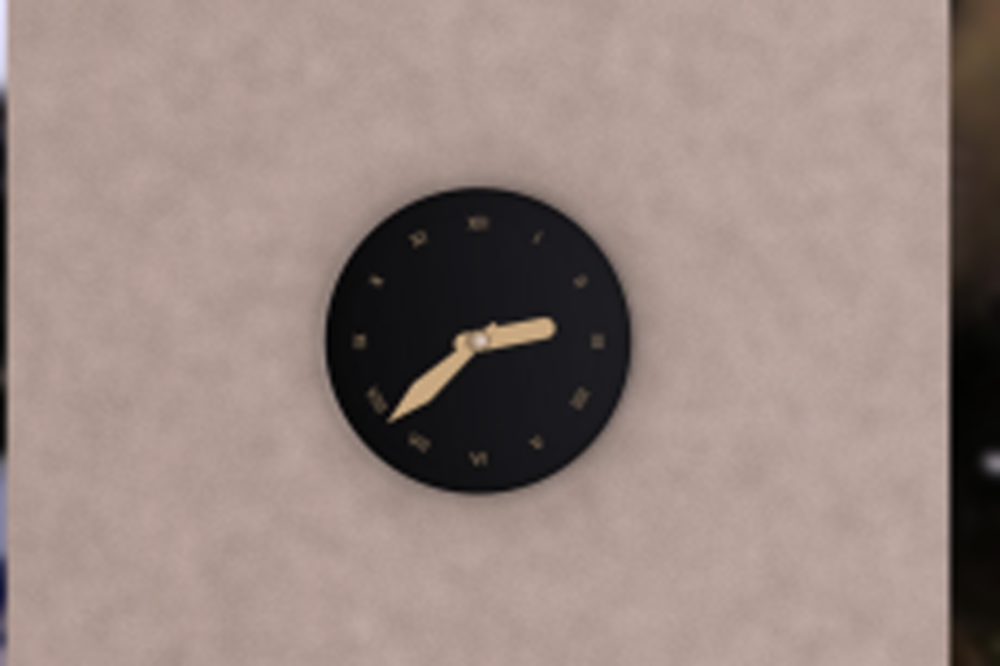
2:38
